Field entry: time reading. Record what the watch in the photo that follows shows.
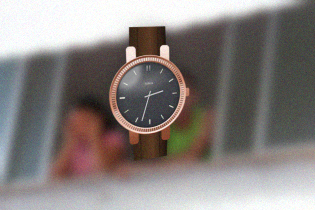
2:33
